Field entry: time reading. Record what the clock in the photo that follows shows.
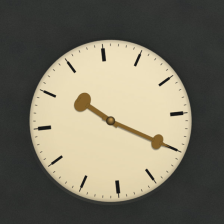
10:20
